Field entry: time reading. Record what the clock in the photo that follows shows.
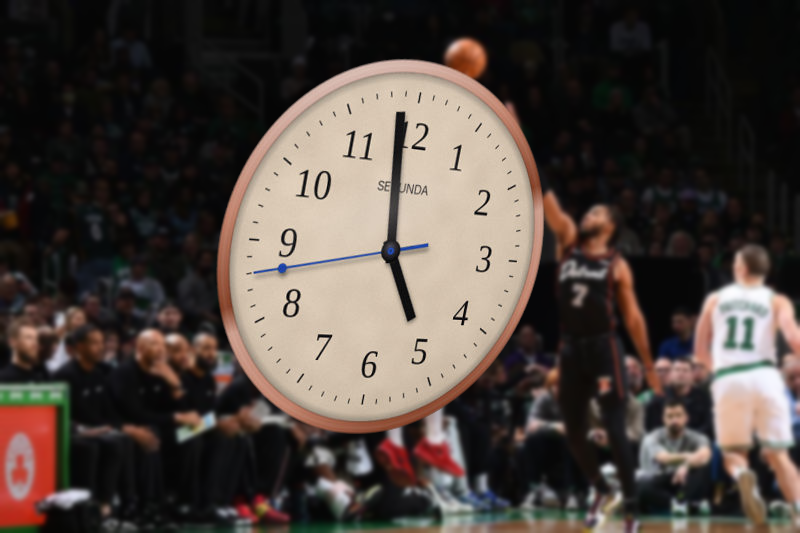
4:58:43
